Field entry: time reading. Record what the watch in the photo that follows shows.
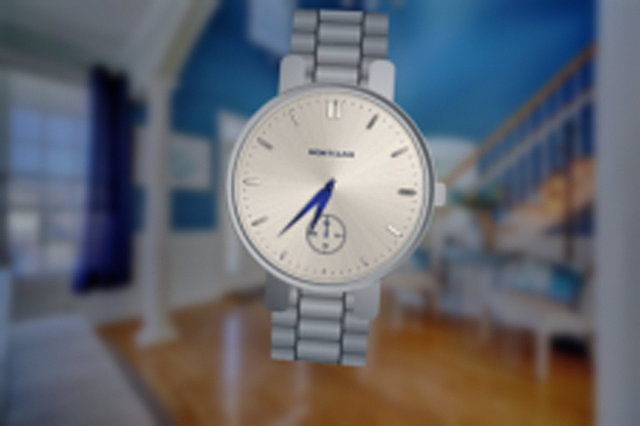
6:37
